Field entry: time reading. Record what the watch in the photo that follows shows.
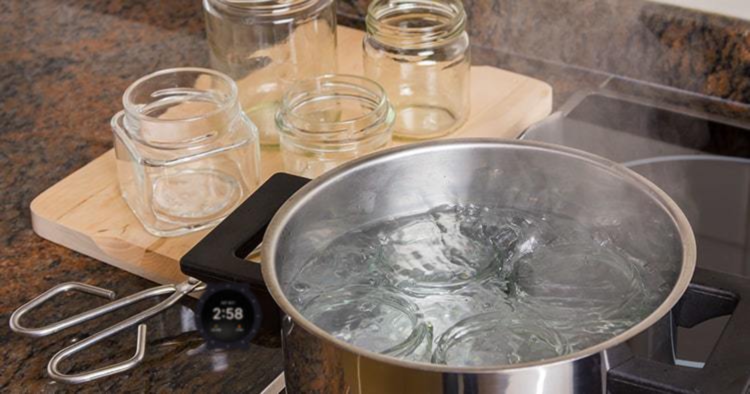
2:58
